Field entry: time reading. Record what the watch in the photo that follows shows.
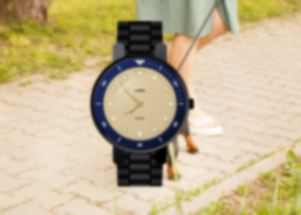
7:53
